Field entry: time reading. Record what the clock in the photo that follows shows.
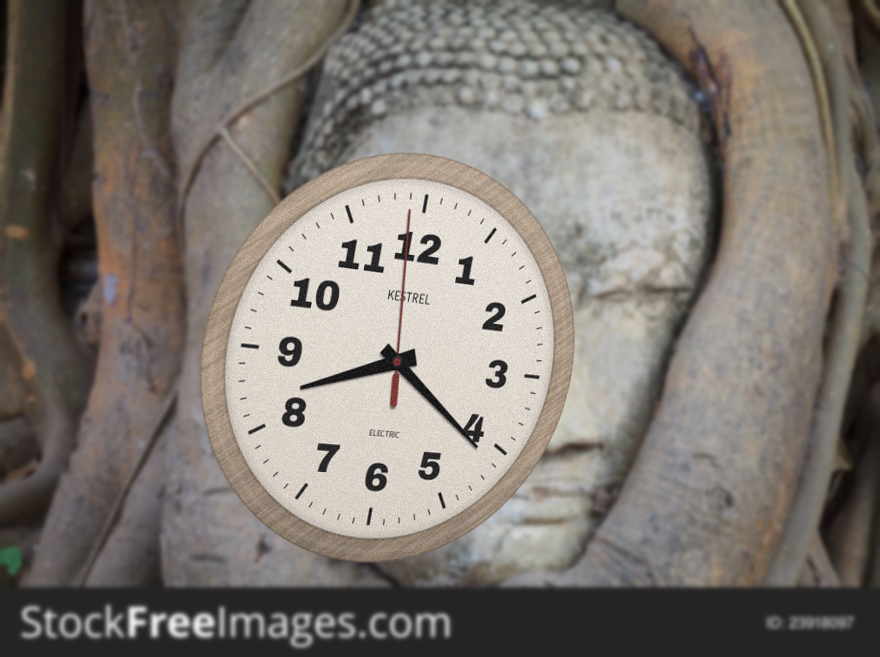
8:20:59
